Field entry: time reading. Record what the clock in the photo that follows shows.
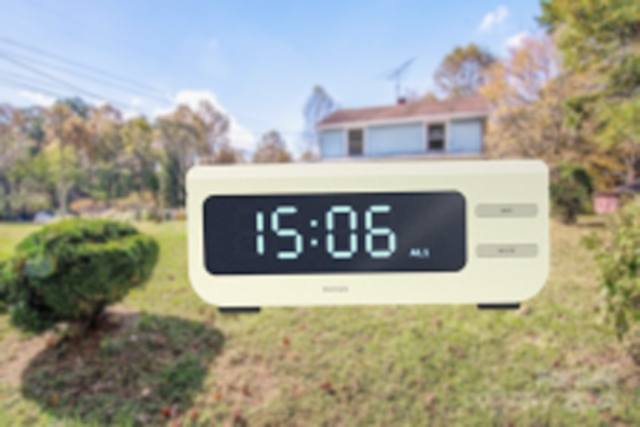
15:06
